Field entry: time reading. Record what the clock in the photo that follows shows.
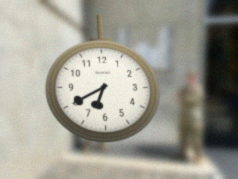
6:40
